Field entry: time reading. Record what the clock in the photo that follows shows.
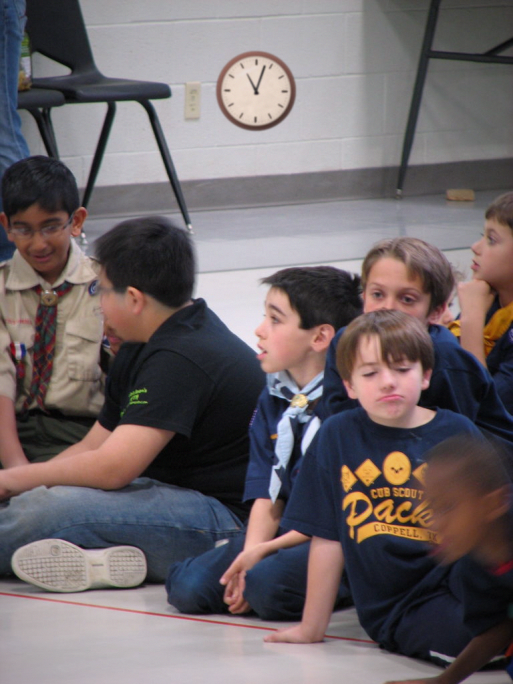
11:03
